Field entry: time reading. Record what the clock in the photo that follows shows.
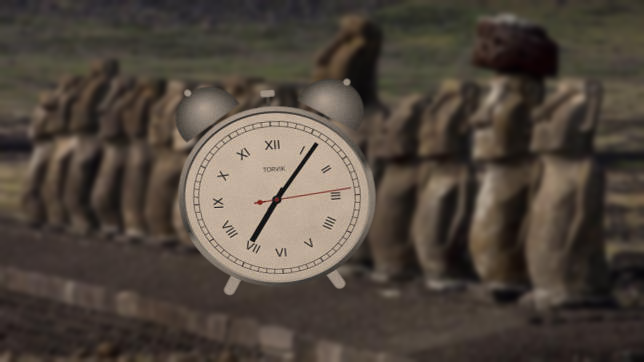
7:06:14
